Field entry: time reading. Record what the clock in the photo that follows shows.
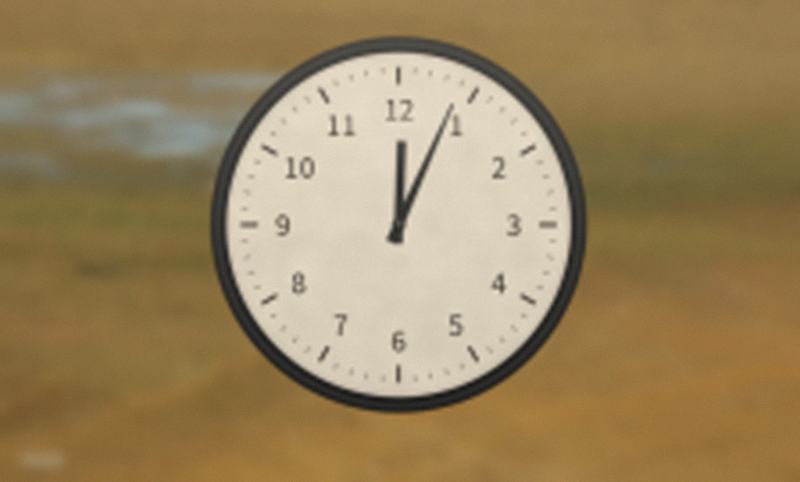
12:04
